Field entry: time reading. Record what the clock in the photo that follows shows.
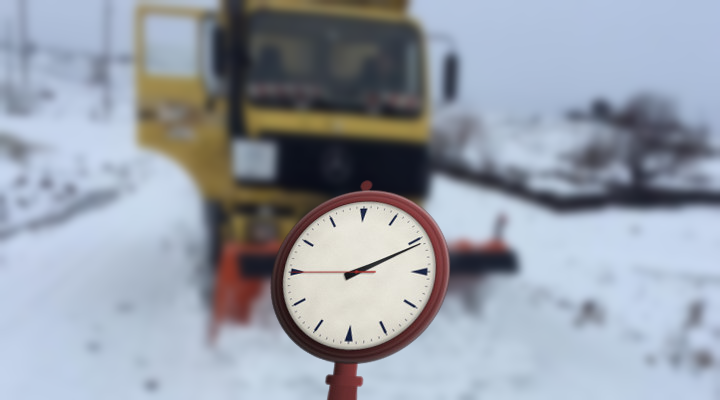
2:10:45
